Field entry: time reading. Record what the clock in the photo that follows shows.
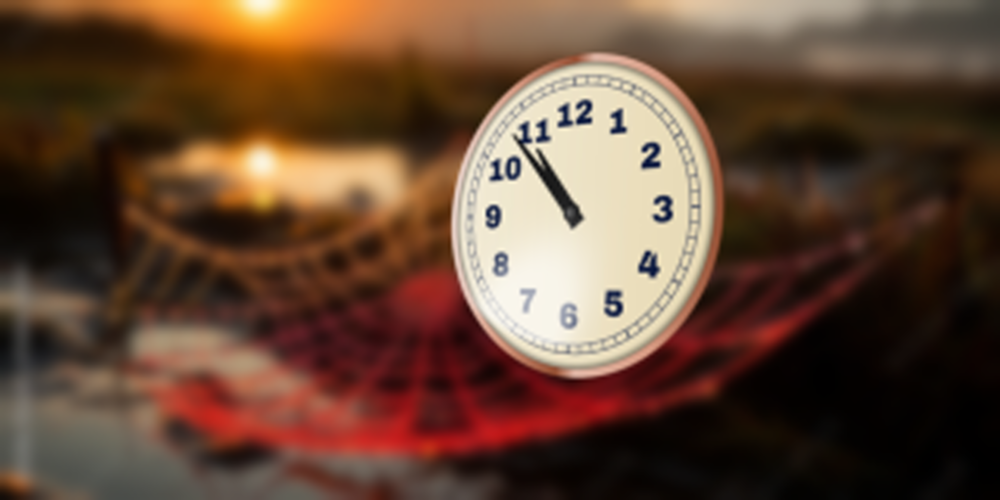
10:53
